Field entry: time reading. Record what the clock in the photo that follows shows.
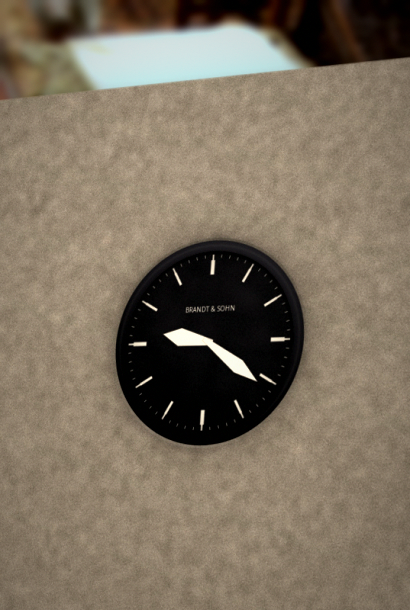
9:21
